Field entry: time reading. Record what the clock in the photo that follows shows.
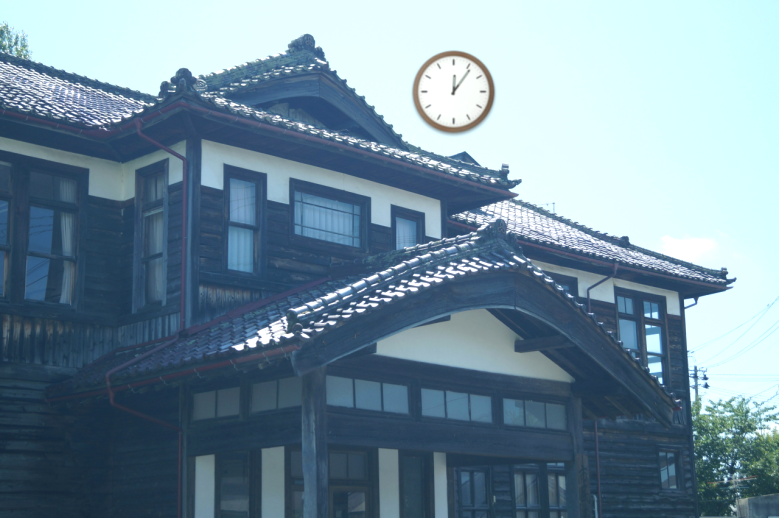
12:06
